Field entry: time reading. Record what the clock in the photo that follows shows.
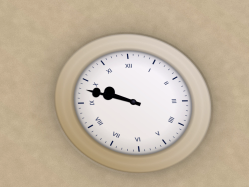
9:48
